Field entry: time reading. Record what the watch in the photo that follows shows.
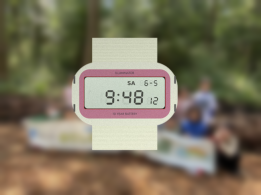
9:48:12
